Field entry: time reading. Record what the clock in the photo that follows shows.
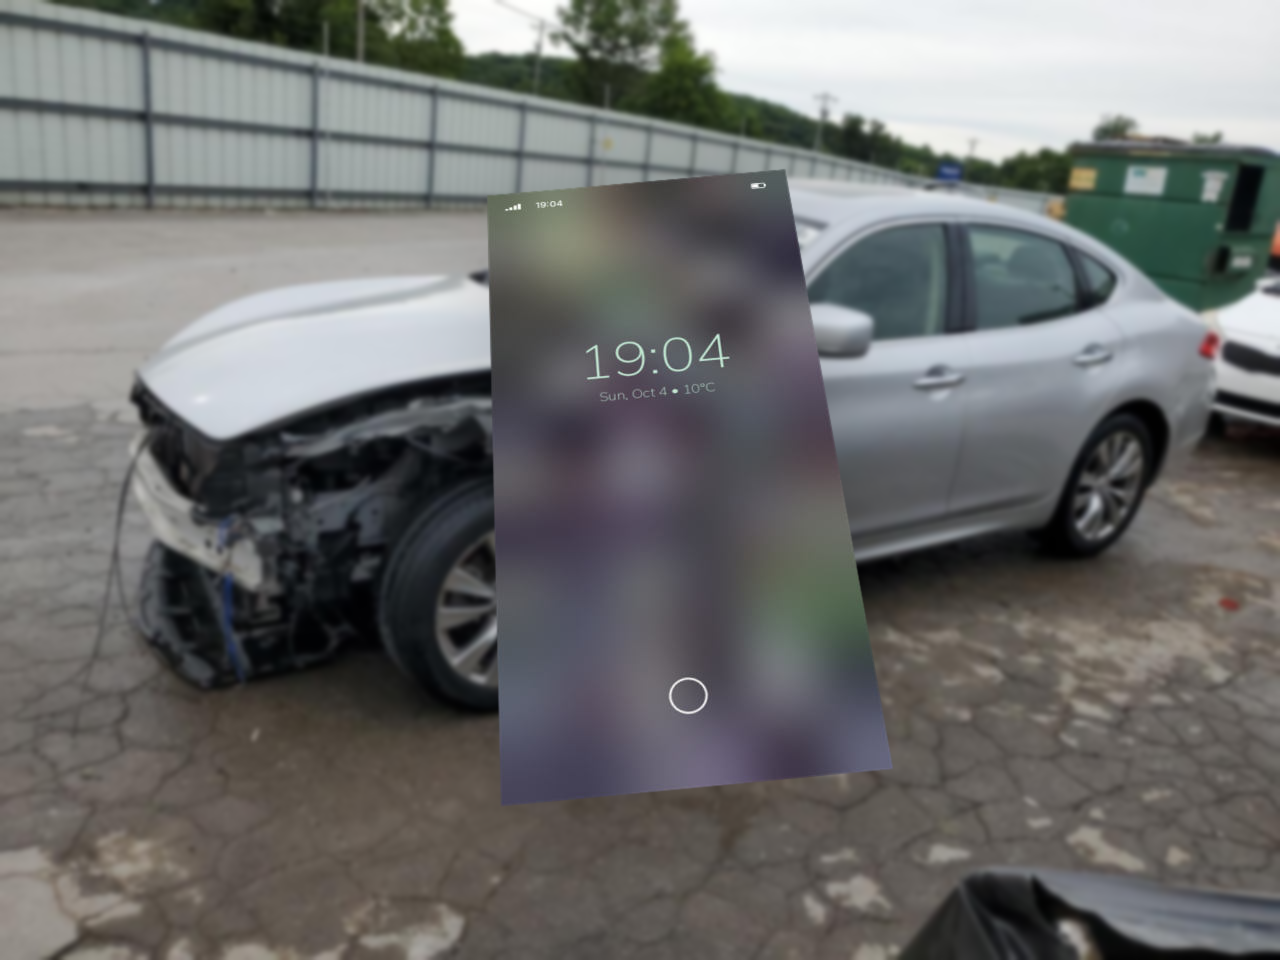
19:04
